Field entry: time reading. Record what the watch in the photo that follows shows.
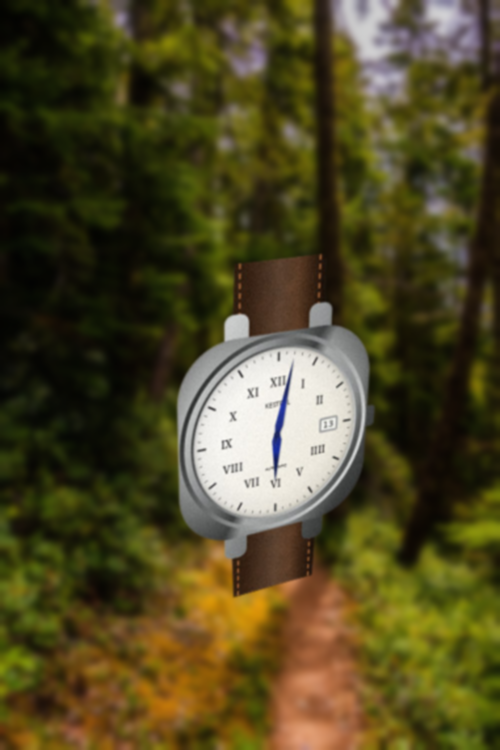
6:02
